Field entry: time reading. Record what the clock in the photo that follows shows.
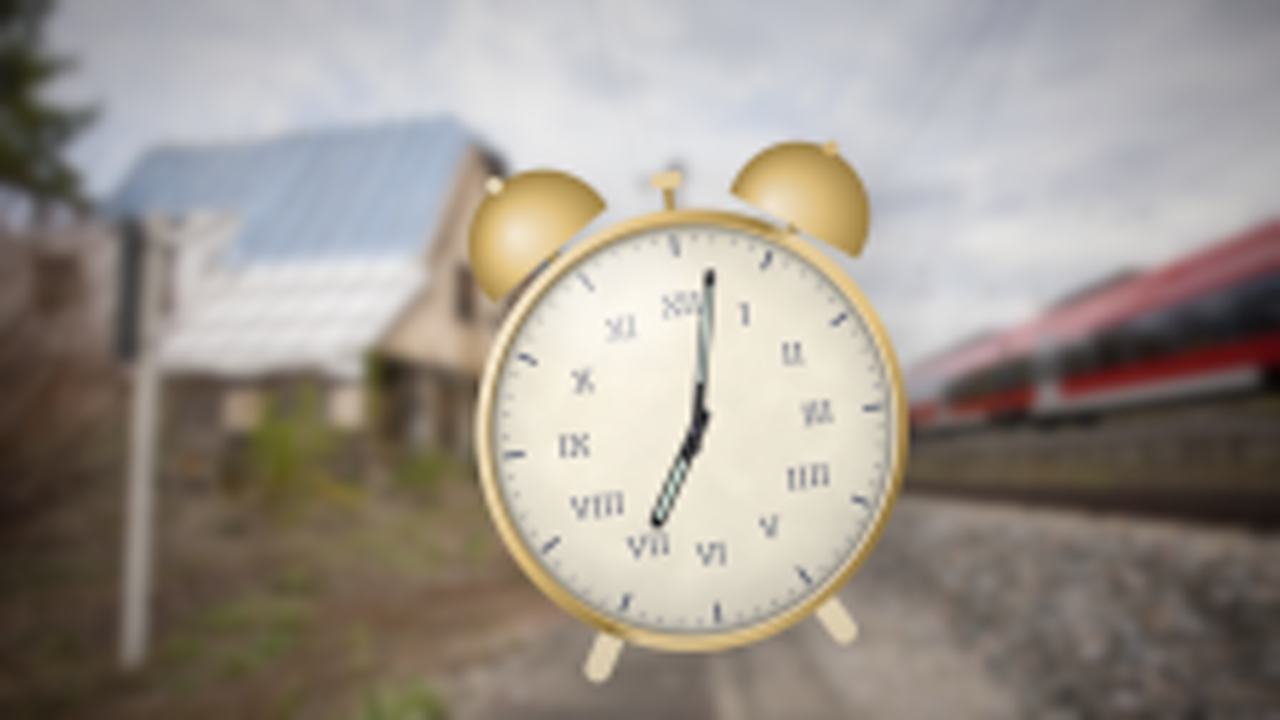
7:02
